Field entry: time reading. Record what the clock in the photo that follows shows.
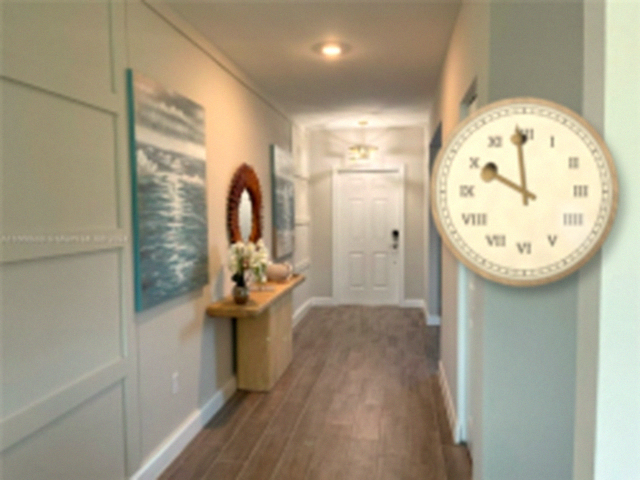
9:59
